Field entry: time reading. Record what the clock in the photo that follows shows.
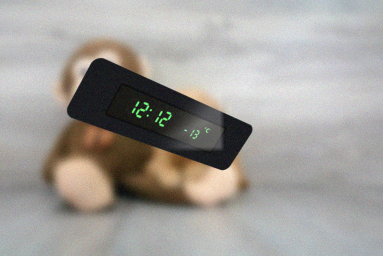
12:12
